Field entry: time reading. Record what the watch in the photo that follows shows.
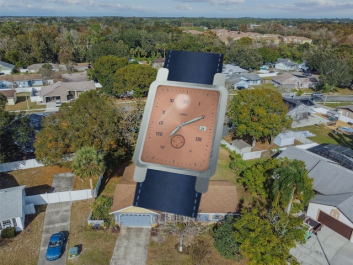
7:10
